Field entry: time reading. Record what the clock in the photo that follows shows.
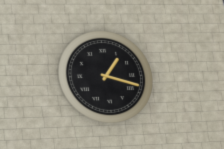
1:18
